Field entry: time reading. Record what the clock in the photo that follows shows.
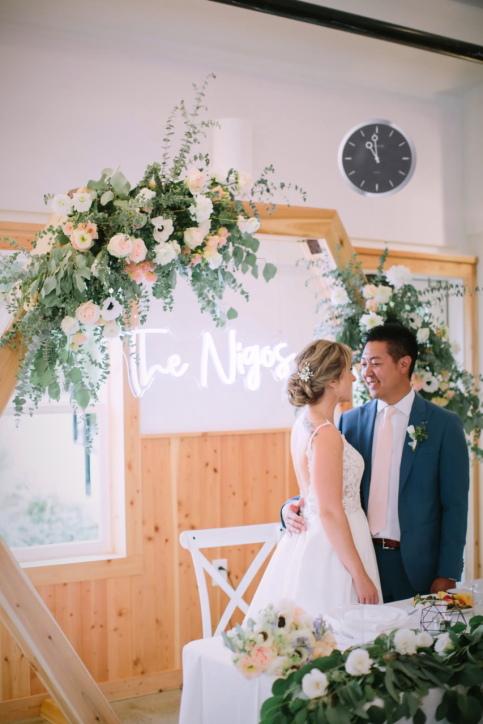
10:59
